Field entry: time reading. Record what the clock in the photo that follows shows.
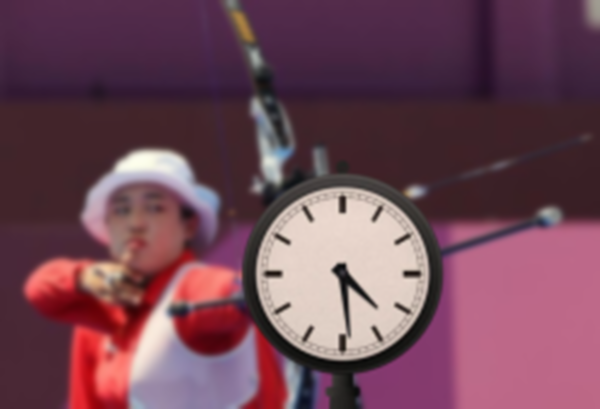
4:29
